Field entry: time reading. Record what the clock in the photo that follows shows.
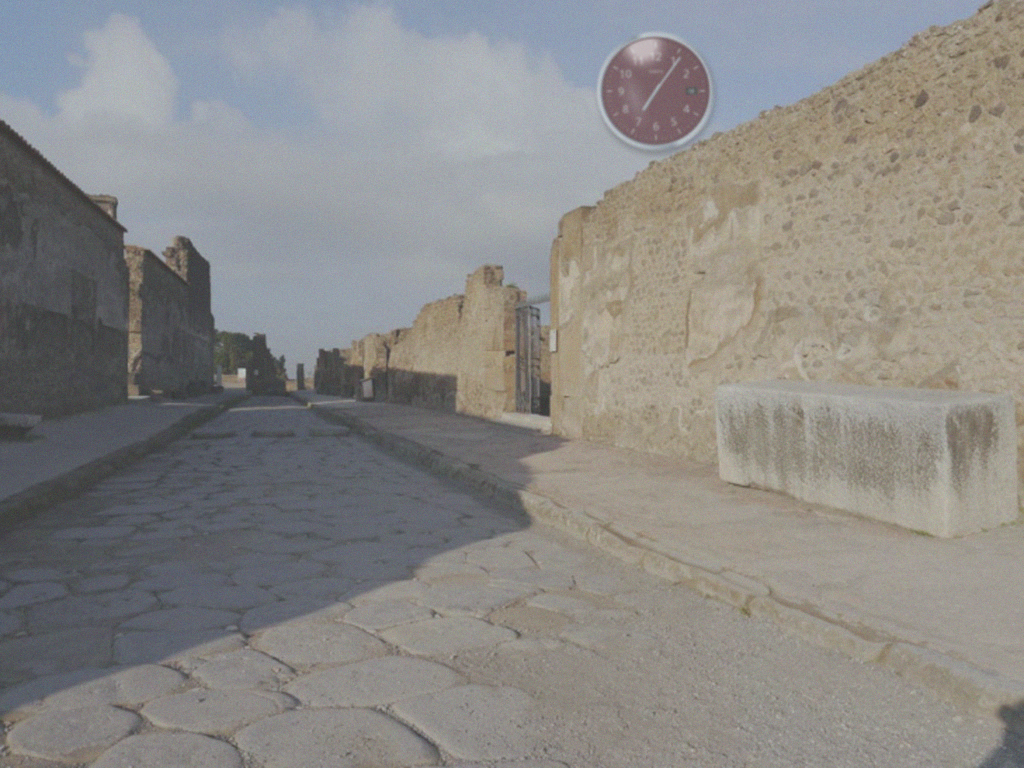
7:06
